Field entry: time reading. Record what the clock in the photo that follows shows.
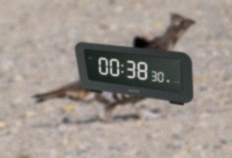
0:38
